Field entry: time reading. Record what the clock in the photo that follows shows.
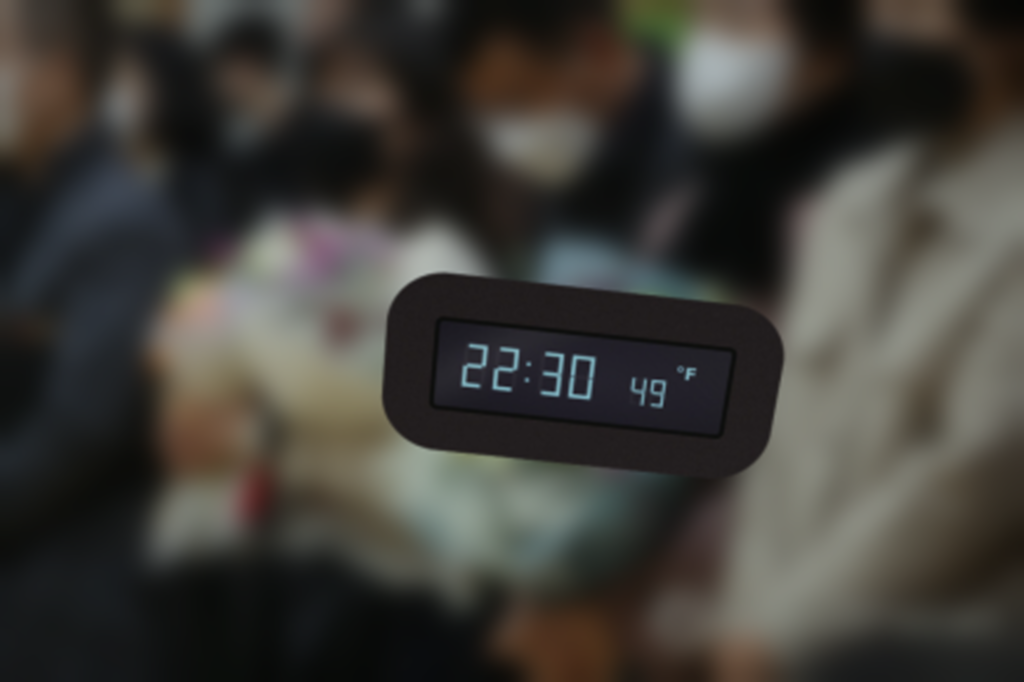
22:30
